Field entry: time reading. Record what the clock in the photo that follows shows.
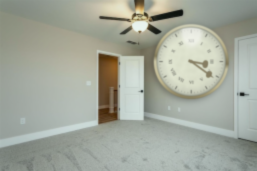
3:21
